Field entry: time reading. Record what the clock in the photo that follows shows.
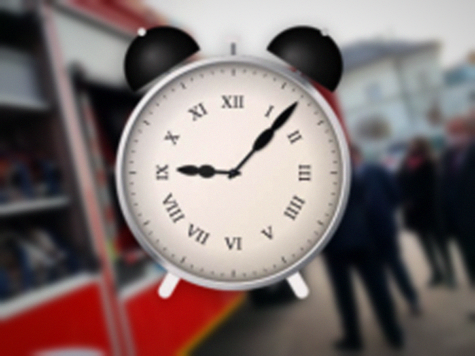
9:07
